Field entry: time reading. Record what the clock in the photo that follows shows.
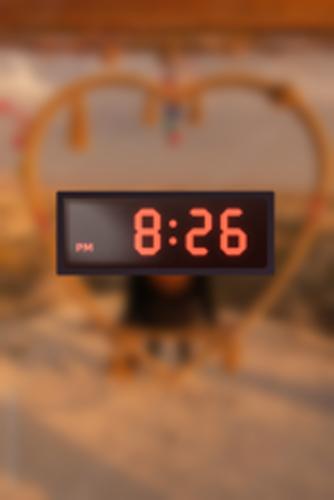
8:26
